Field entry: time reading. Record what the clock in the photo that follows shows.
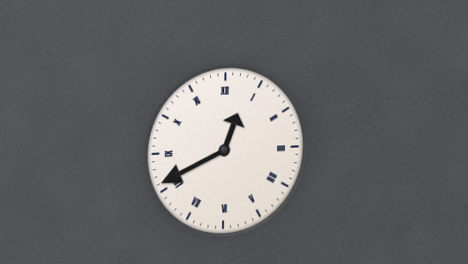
12:41
